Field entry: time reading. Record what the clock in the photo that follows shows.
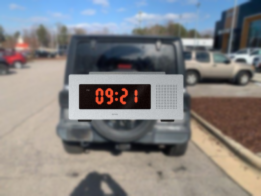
9:21
